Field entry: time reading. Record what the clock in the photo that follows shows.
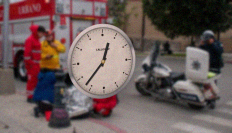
12:37
